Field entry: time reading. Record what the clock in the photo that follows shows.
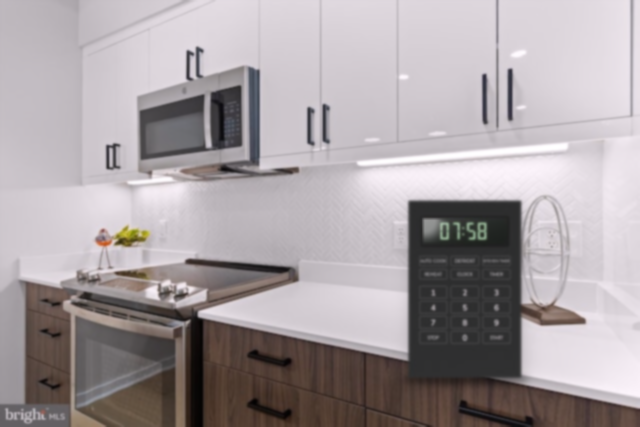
7:58
